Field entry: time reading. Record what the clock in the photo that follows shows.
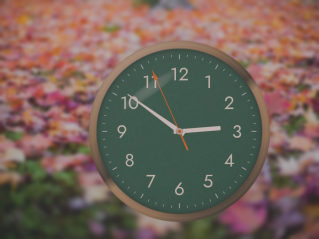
2:50:56
